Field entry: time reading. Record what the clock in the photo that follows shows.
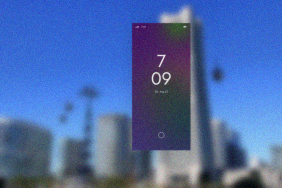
7:09
